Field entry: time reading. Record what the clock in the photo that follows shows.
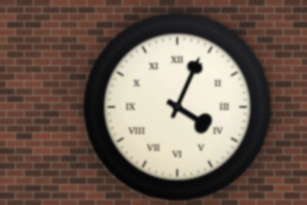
4:04
